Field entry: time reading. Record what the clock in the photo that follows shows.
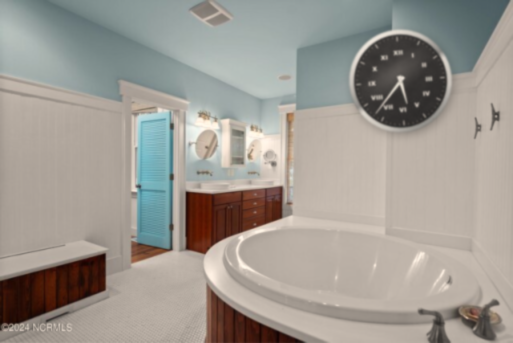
5:37
